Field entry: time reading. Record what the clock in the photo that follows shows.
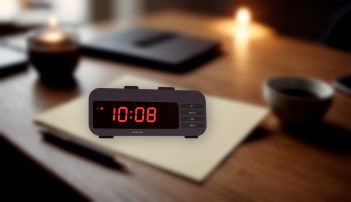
10:08
